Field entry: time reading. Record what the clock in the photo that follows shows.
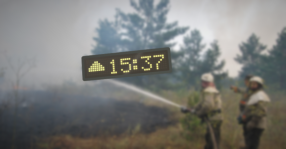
15:37
